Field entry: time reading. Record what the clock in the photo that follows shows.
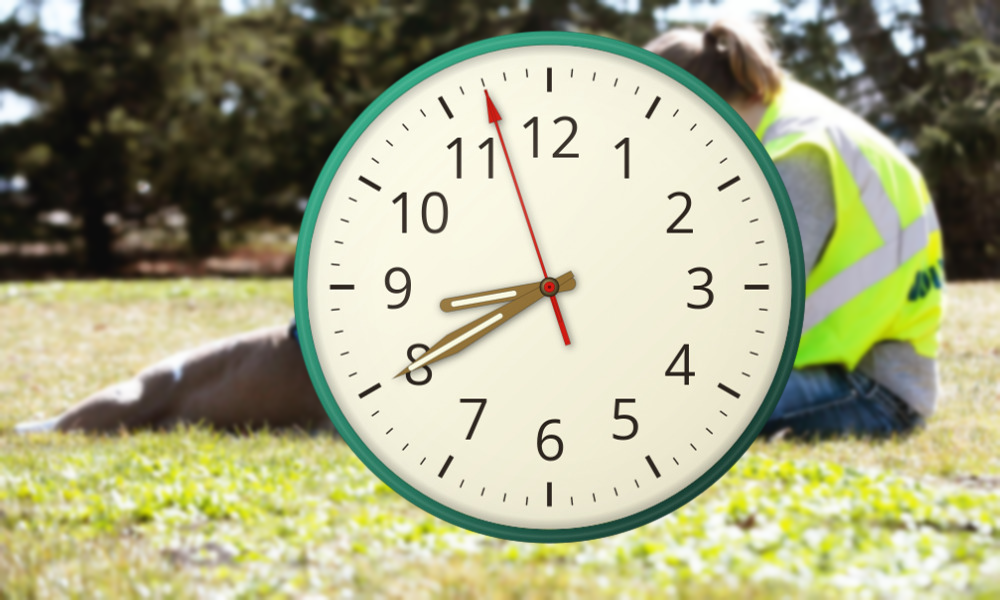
8:39:57
